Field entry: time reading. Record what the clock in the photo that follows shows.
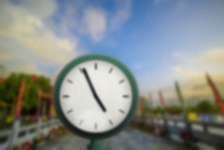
4:56
